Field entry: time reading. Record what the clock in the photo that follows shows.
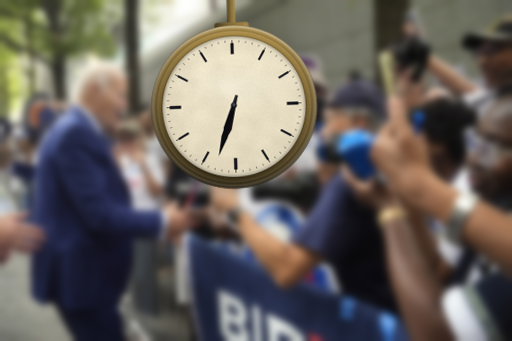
6:33
